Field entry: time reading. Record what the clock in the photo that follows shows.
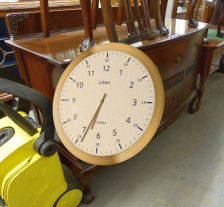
6:34
